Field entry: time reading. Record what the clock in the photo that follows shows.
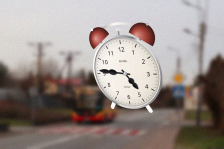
4:46
